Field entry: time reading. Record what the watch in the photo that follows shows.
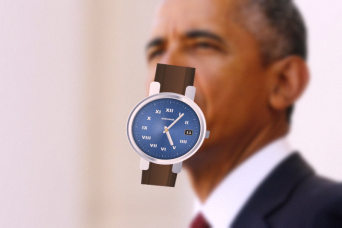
5:06
